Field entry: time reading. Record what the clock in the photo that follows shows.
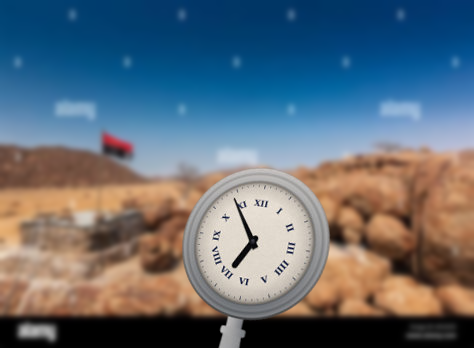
6:54
